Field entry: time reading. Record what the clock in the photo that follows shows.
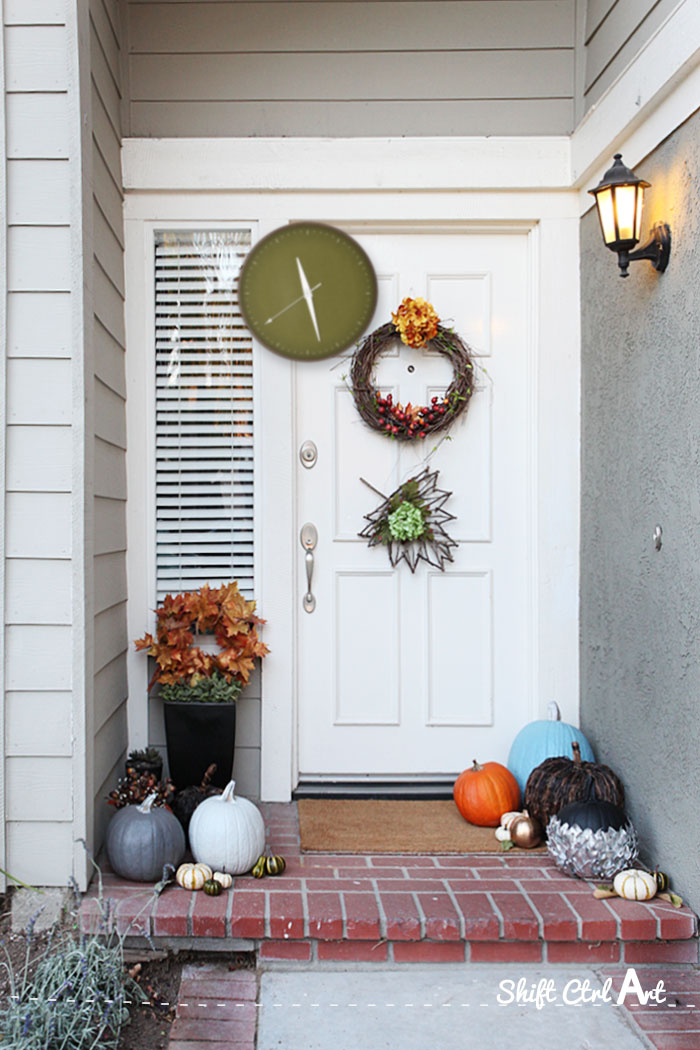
11:27:39
